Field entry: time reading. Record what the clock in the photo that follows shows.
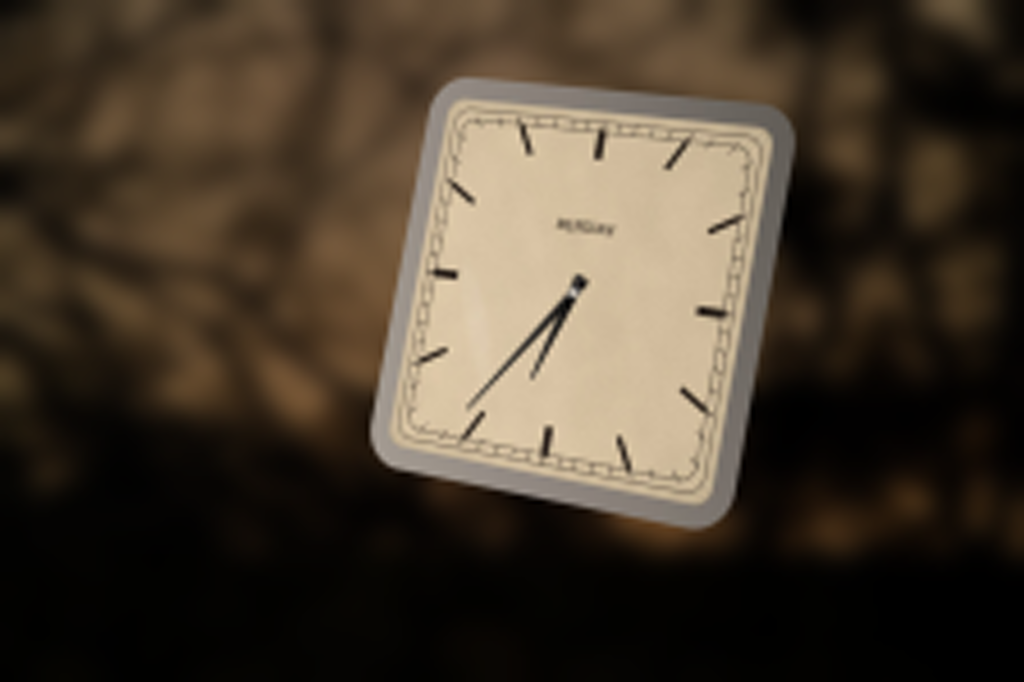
6:36
